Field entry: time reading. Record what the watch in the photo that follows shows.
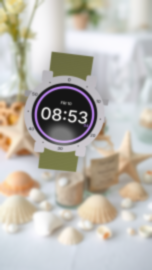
8:53
